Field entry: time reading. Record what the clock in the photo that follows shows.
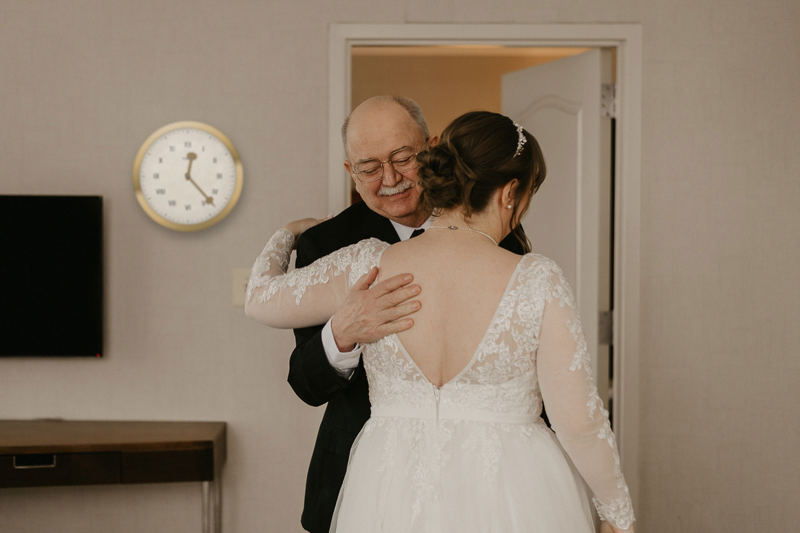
12:23
